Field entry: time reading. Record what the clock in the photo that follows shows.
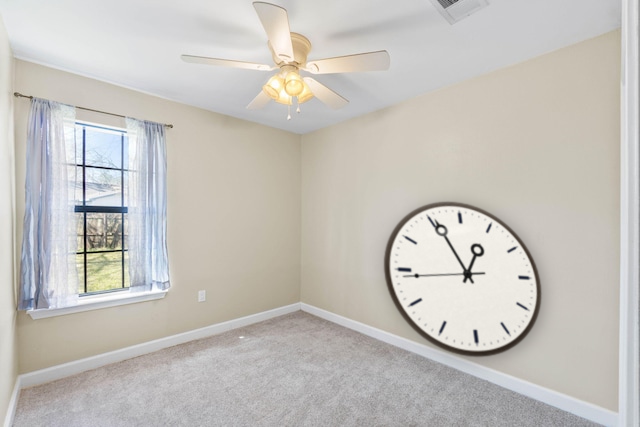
12:55:44
